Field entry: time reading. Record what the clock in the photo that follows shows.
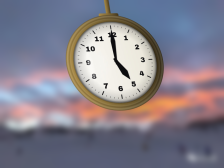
5:00
